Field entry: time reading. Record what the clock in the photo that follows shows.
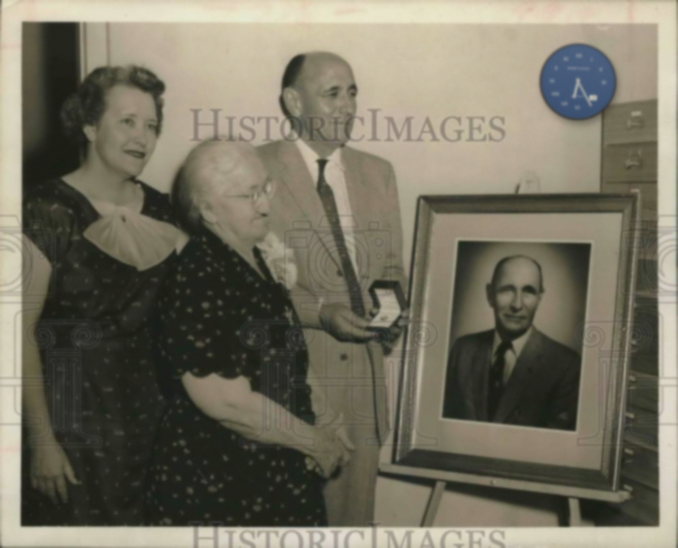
6:25
